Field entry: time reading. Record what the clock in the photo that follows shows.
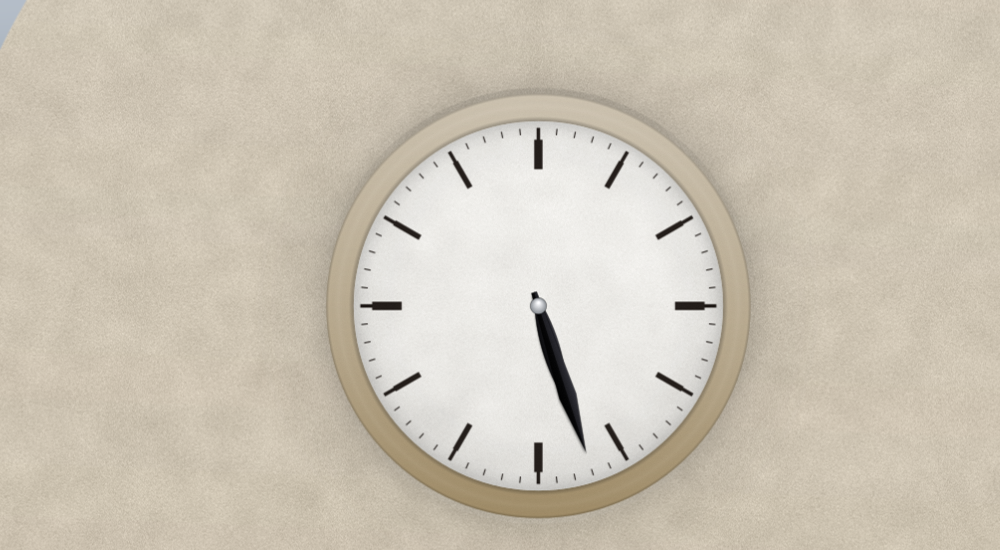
5:27
